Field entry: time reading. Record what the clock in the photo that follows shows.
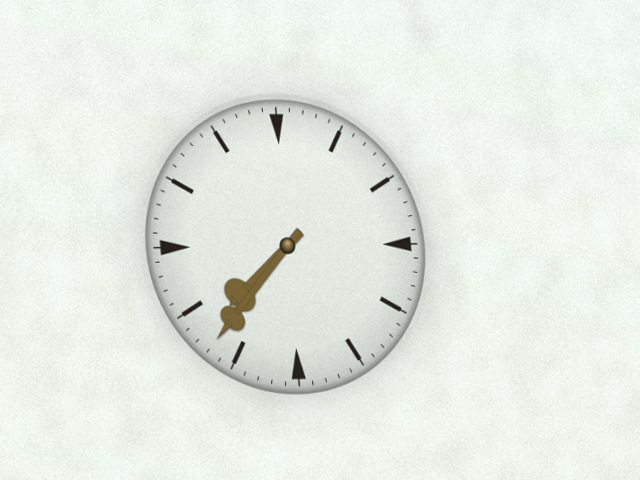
7:37
